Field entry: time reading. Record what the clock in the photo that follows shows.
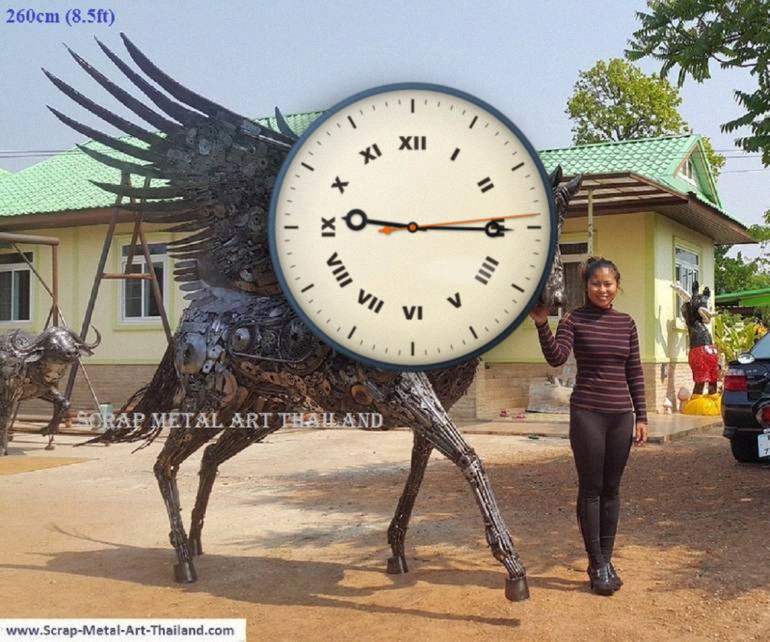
9:15:14
